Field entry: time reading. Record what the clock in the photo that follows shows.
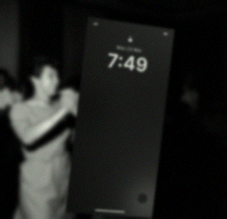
7:49
